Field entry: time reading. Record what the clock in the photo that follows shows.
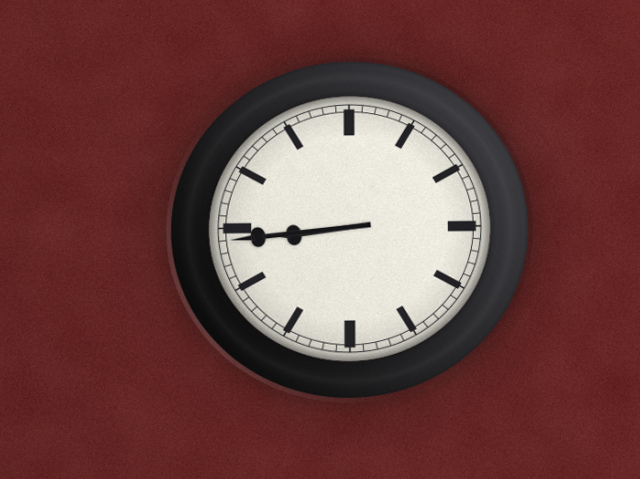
8:44
